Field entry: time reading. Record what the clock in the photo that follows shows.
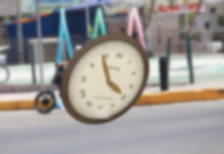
3:54
